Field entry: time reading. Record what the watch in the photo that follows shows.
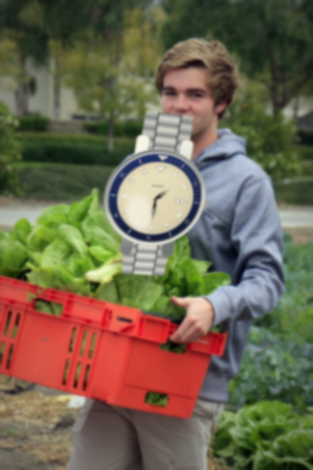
1:30
